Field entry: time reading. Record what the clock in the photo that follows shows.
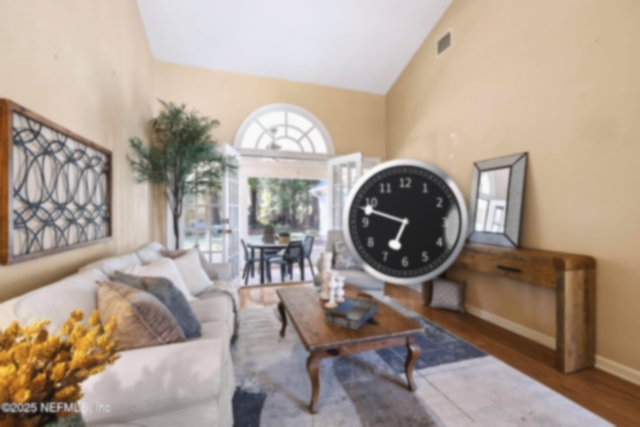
6:48
